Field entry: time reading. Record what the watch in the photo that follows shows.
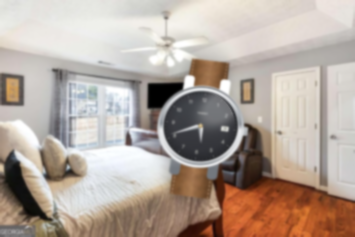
5:41
